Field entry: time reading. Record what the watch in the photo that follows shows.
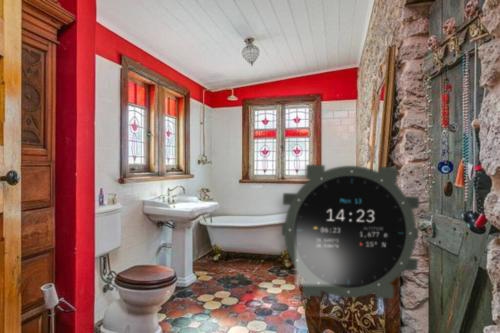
14:23
